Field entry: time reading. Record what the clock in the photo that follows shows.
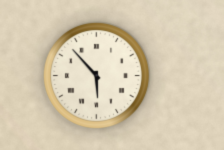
5:53
